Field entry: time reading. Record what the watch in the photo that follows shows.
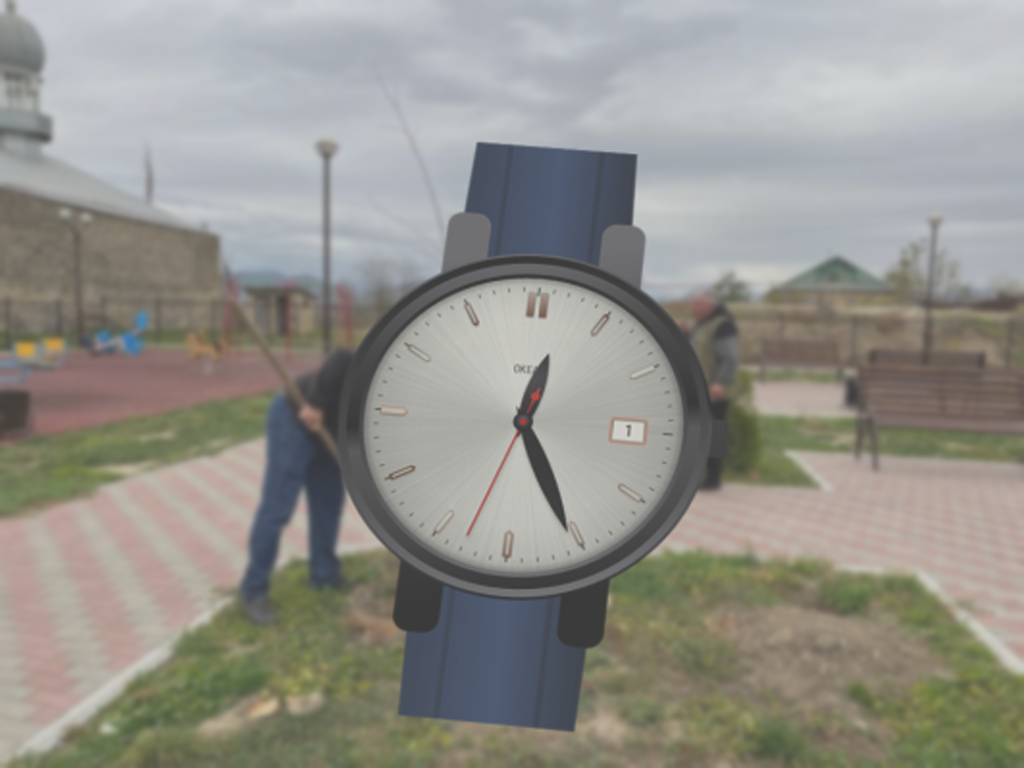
12:25:33
